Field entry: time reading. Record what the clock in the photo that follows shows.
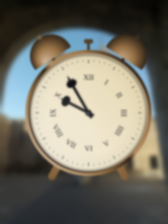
9:55
